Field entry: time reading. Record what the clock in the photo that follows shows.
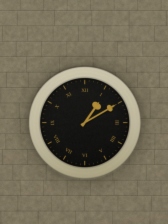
1:10
